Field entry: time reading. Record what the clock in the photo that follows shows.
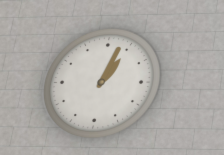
1:03
